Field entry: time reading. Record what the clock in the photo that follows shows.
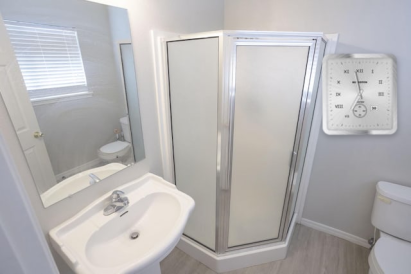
6:58
